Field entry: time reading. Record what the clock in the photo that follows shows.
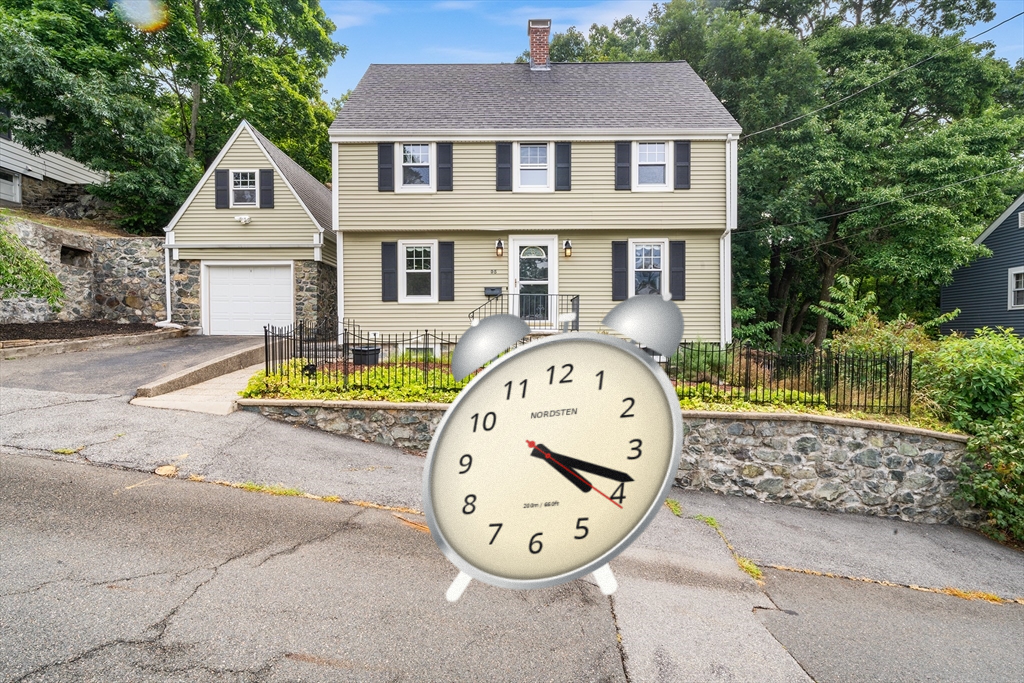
4:18:21
